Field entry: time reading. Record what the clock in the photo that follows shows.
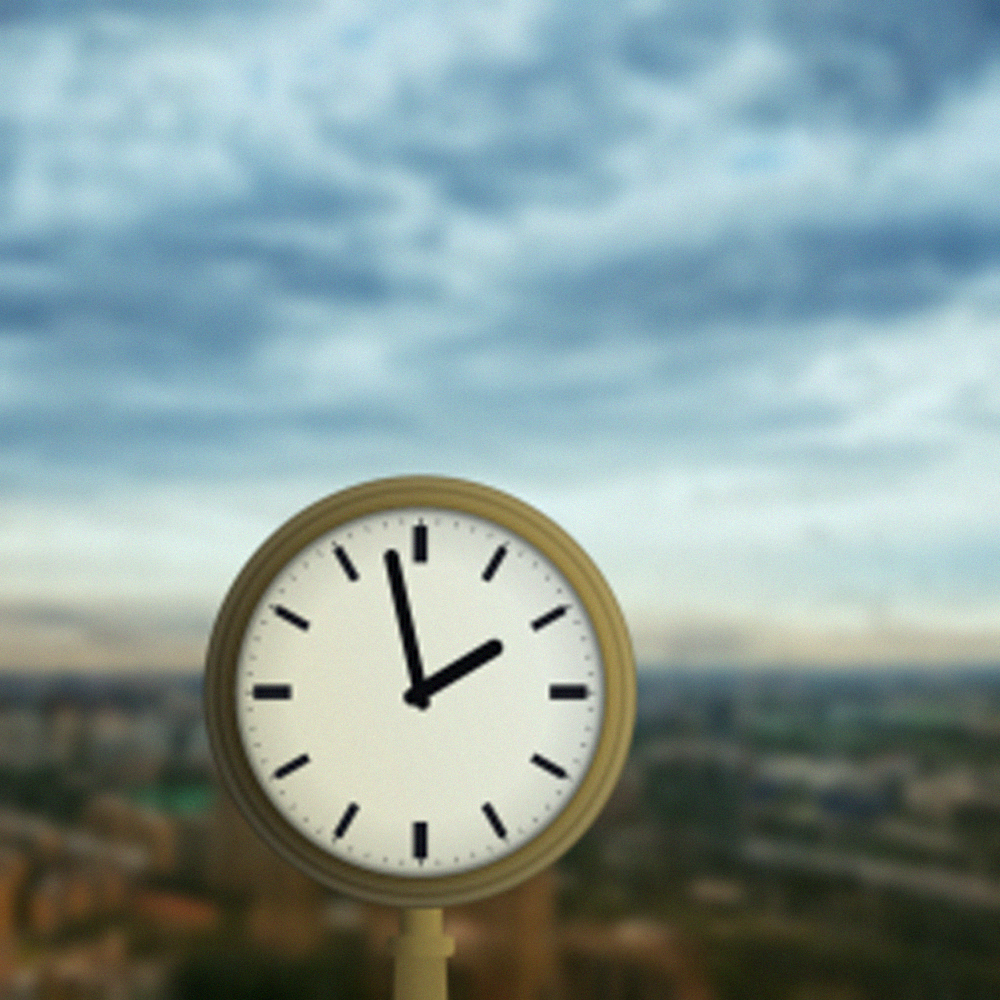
1:58
